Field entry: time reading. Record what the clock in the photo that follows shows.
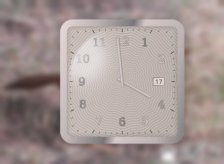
3:59
